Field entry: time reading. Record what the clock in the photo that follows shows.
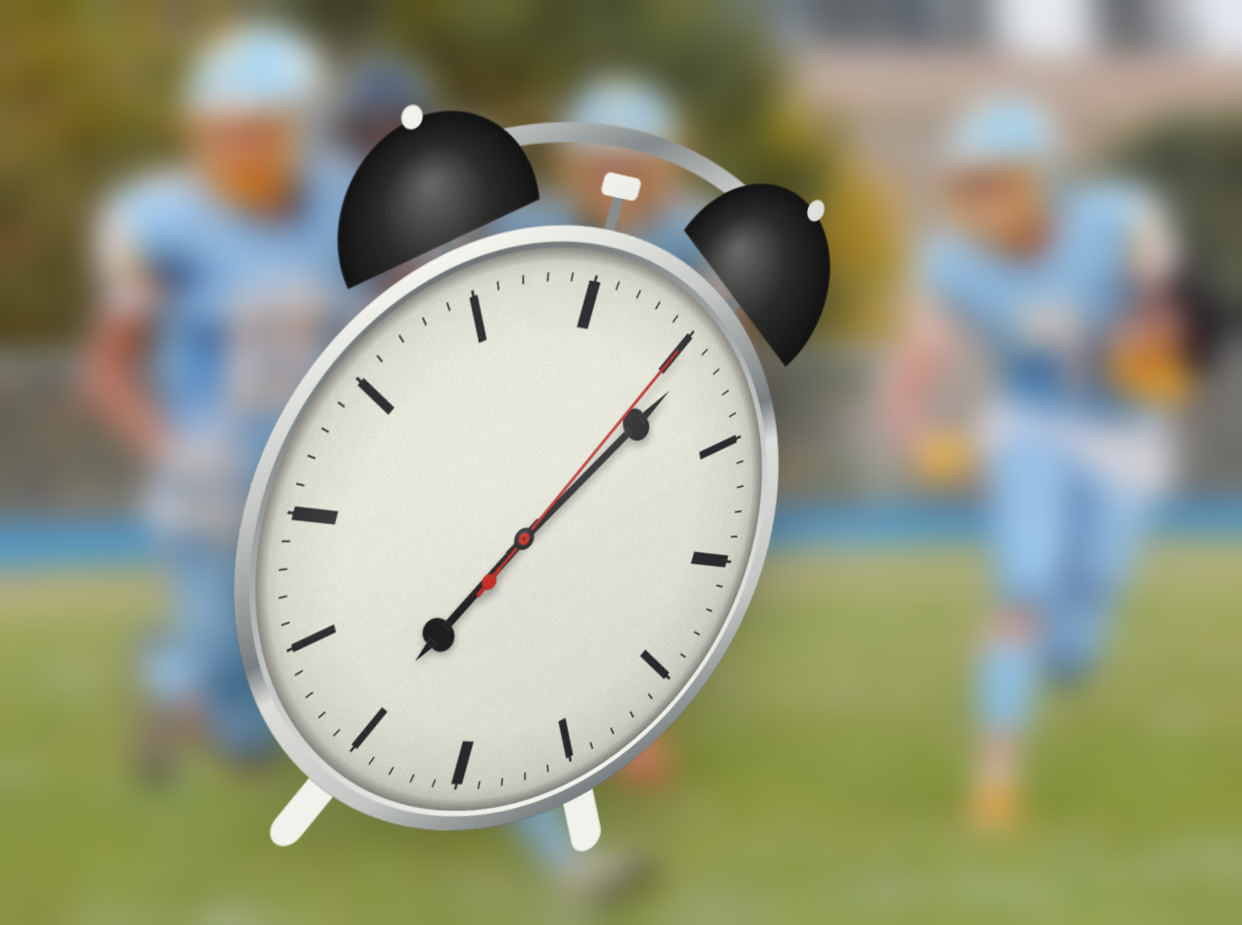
7:06:05
